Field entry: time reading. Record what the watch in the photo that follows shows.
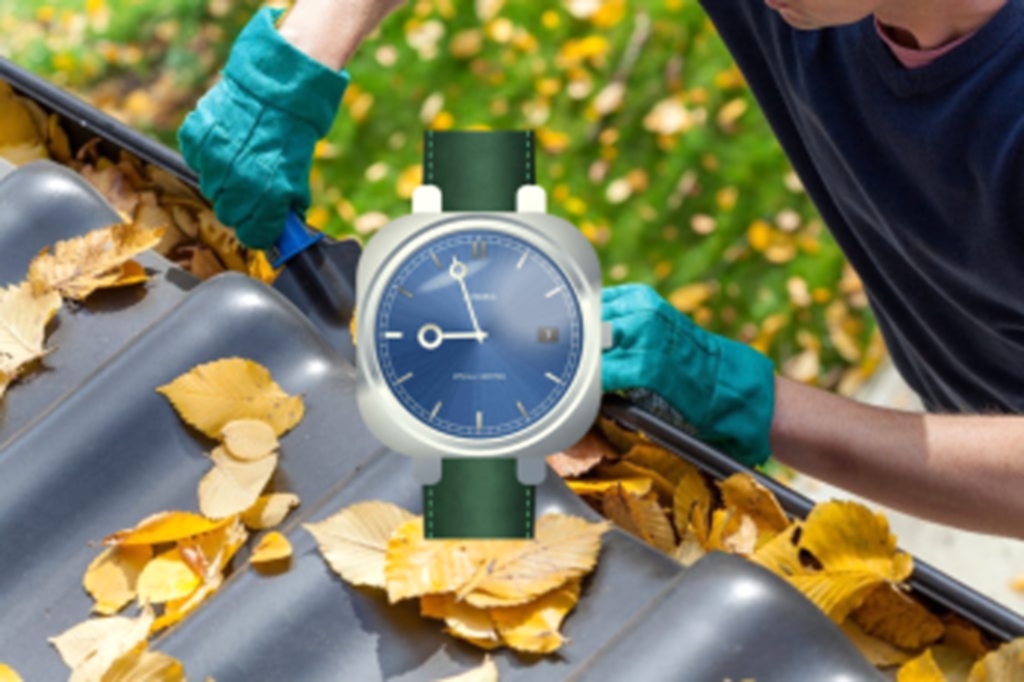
8:57
